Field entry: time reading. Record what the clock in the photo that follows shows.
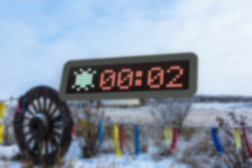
0:02
